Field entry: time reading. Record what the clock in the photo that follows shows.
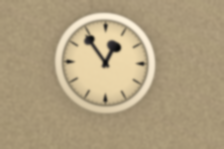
12:54
